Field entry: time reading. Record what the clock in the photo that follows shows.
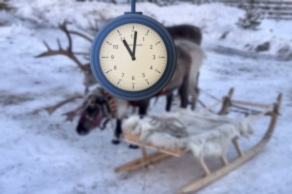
11:01
